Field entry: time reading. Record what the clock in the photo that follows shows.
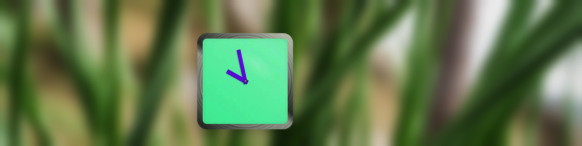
9:58
